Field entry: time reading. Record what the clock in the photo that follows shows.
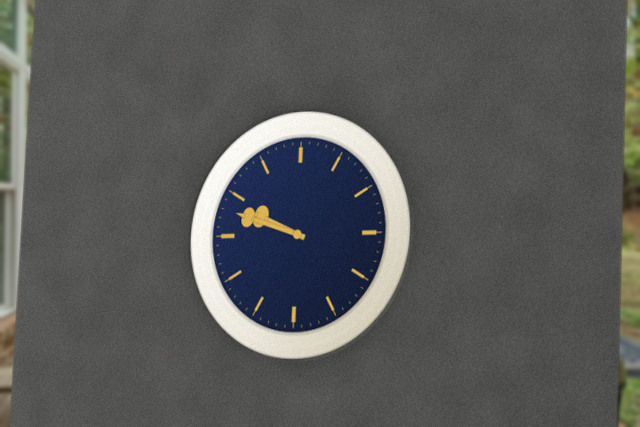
9:48
